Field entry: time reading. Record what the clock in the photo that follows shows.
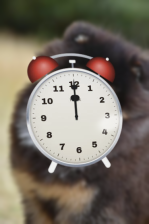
12:00
